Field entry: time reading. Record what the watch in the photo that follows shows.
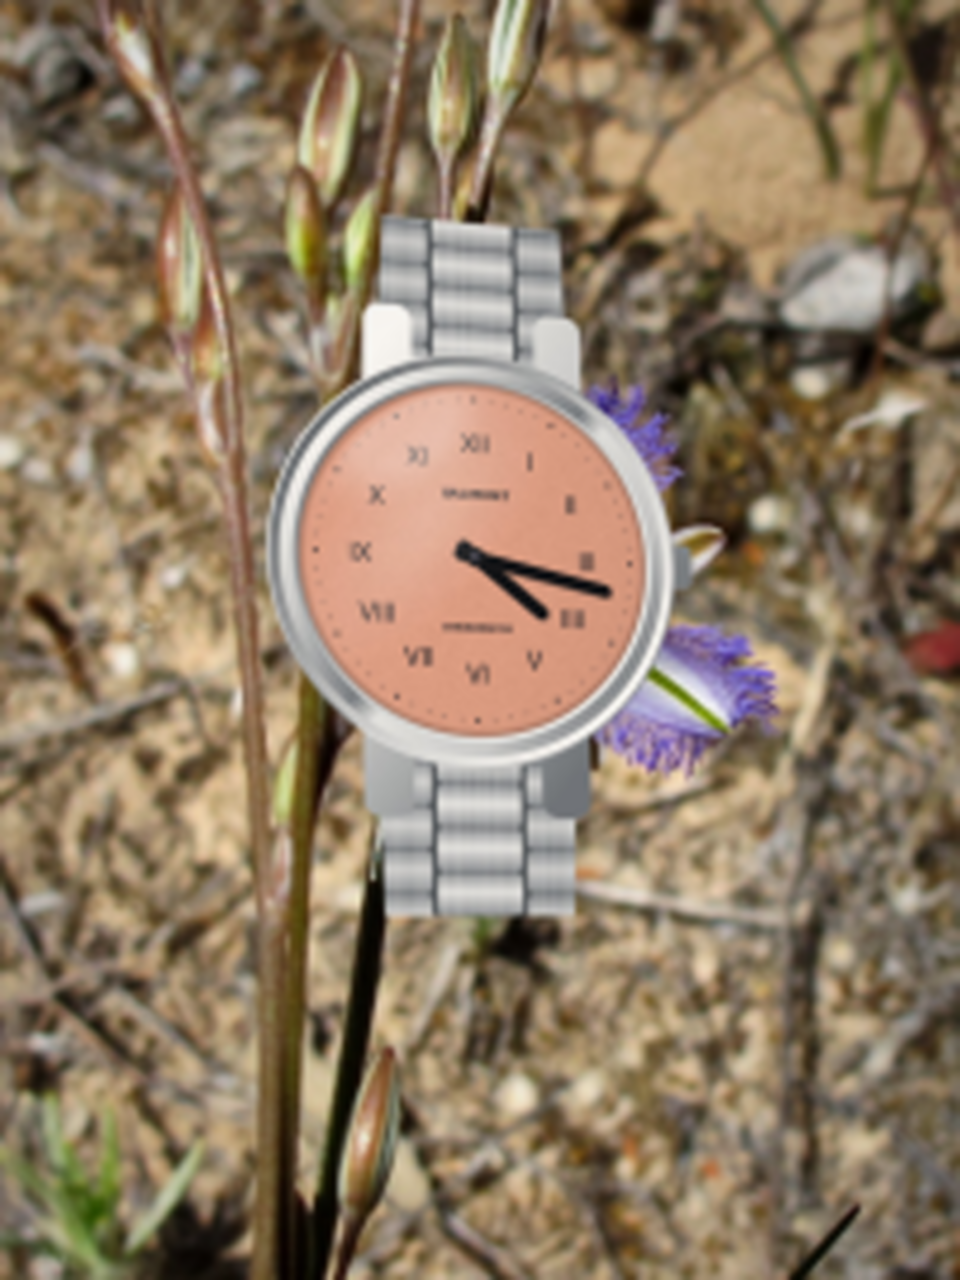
4:17
